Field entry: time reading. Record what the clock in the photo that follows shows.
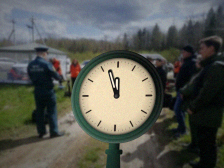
11:57
